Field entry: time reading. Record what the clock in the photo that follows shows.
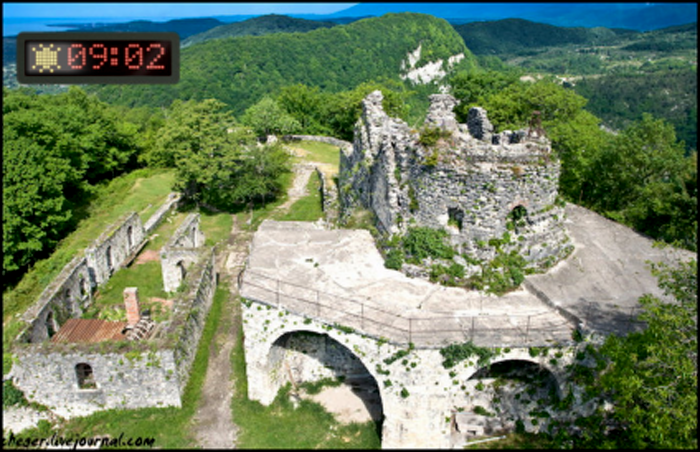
9:02
